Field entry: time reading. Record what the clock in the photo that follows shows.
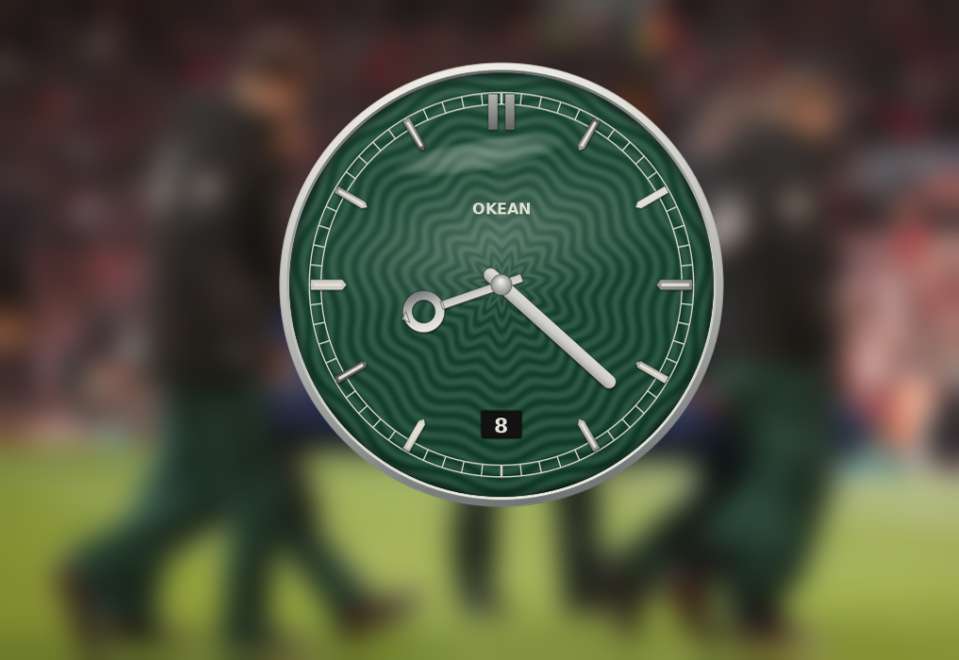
8:22
